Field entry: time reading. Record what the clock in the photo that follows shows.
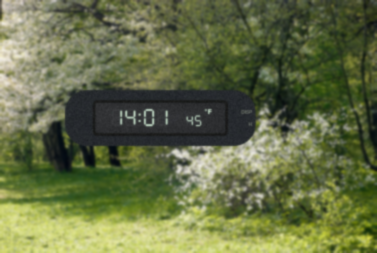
14:01
